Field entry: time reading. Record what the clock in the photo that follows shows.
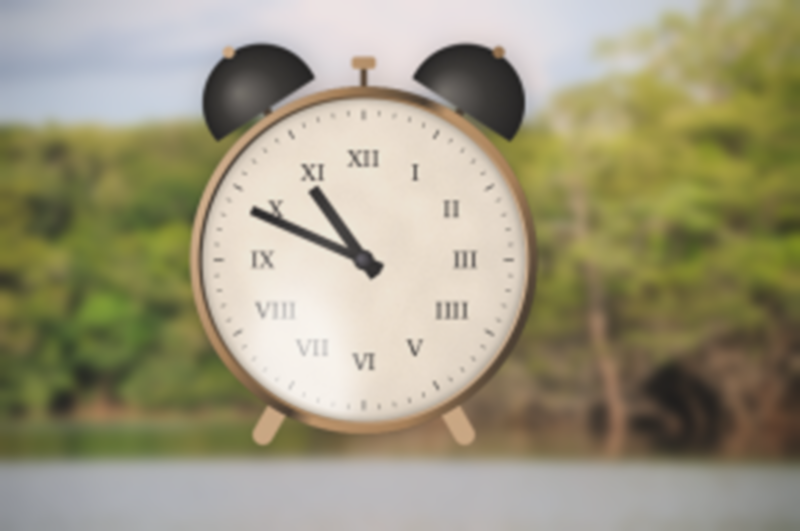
10:49
